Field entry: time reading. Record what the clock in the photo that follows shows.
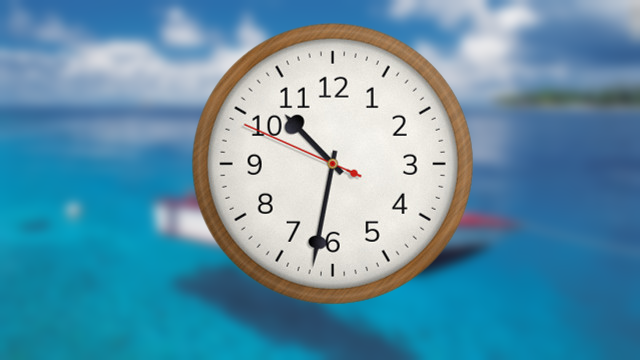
10:31:49
